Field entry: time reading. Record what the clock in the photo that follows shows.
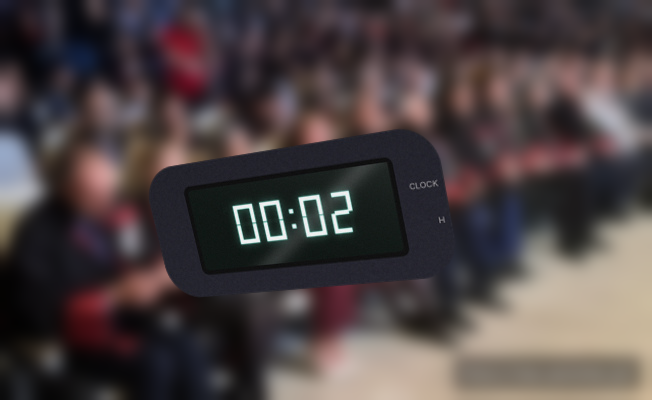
0:02
